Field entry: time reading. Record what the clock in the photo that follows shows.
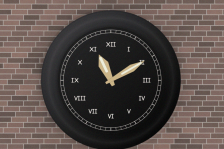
11:10
